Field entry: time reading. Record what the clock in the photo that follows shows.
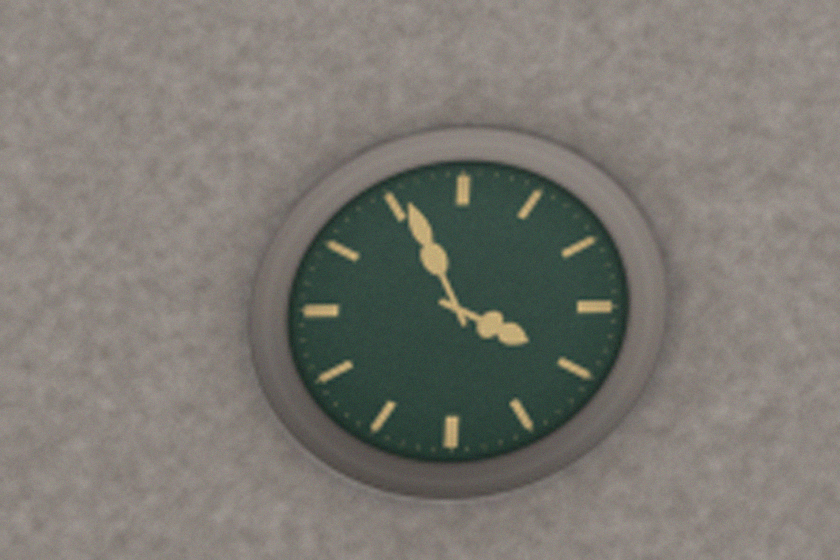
3:56
